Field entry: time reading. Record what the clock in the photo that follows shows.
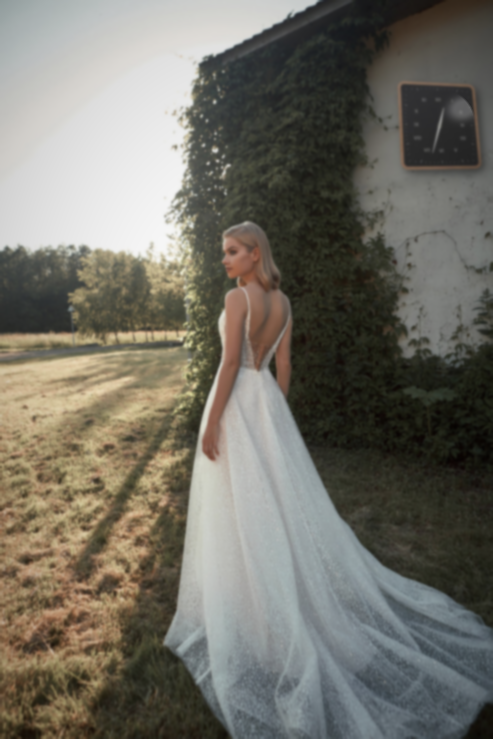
12:33
